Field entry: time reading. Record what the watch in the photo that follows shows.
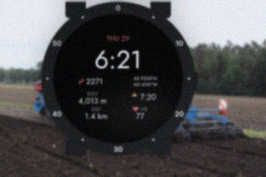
6:21
